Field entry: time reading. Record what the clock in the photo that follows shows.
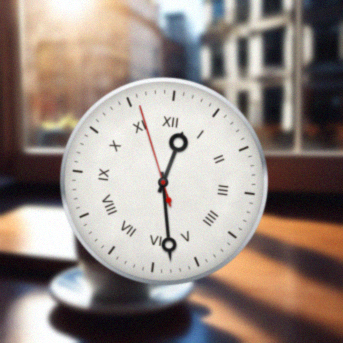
12:27:56
